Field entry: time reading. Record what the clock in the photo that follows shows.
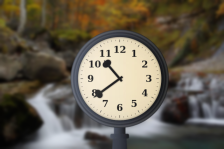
10:39
